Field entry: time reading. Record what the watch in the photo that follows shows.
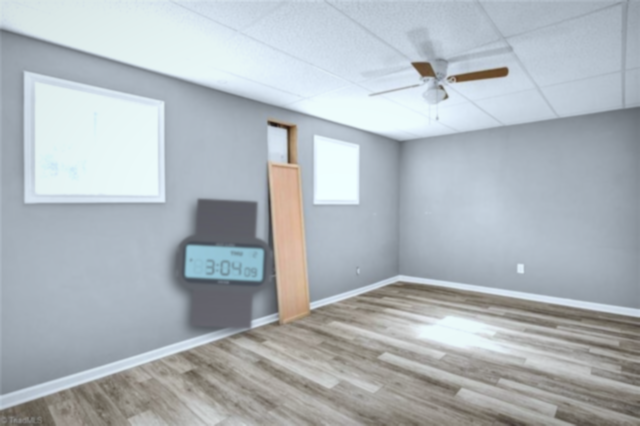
3:04
